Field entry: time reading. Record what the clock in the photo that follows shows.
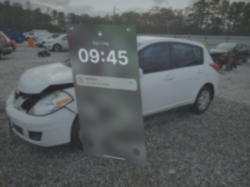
9:45
